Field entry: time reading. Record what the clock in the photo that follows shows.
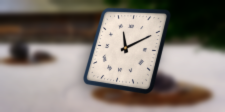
11:10
